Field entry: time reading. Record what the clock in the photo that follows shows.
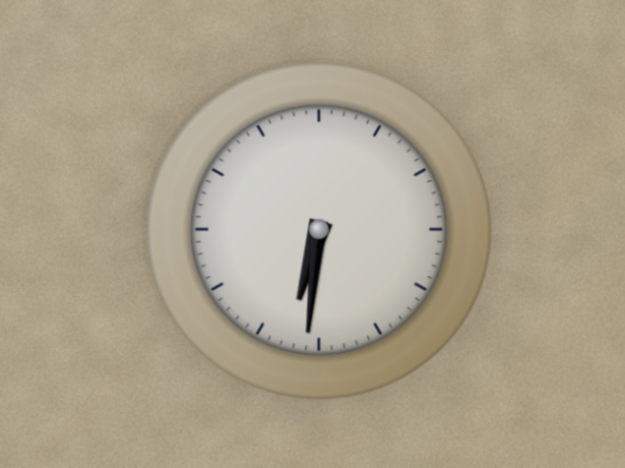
6:31
